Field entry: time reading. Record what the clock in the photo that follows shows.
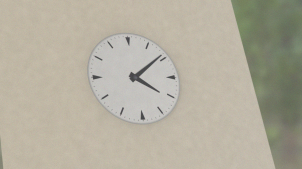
4:09
